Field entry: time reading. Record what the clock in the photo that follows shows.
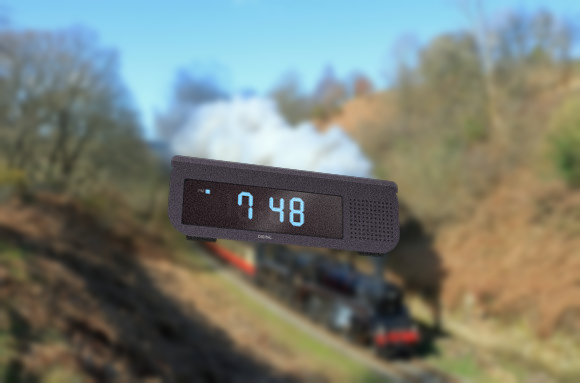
7:48
